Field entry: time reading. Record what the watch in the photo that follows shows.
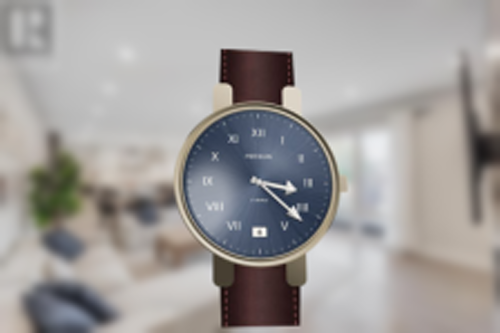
3:22
